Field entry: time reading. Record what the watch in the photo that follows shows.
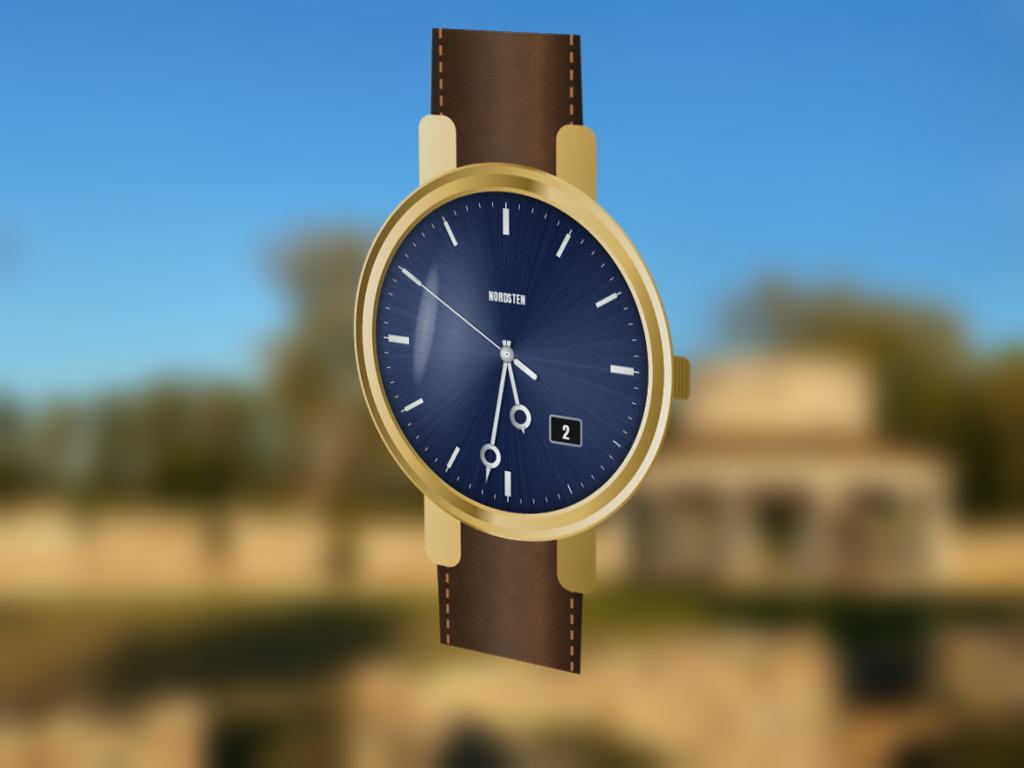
5:31:50
